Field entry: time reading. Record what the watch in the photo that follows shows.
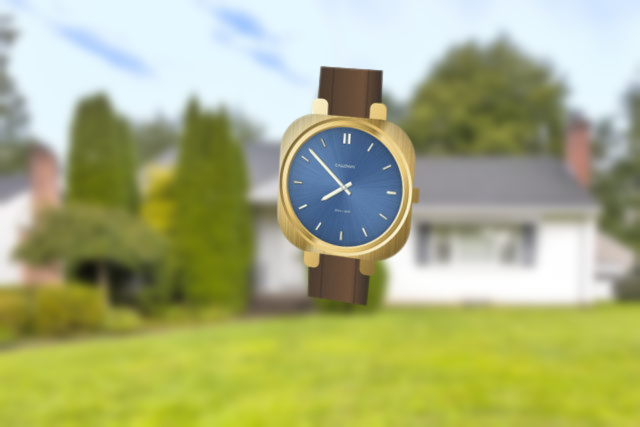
7:52
